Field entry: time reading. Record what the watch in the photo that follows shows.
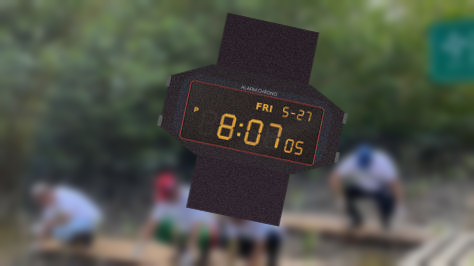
8:07:05
